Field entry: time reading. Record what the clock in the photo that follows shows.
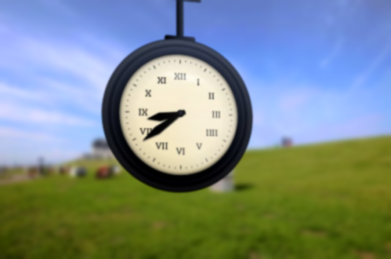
8:39
